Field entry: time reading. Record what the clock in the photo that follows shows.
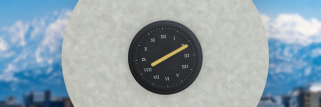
8:11
